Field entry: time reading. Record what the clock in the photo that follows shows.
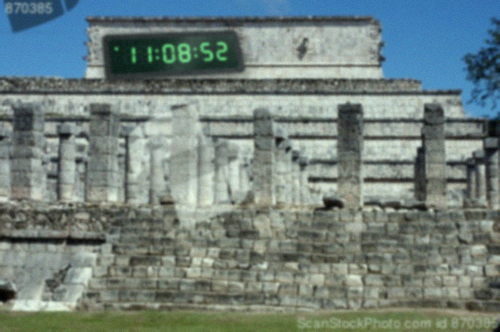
11:08:52
